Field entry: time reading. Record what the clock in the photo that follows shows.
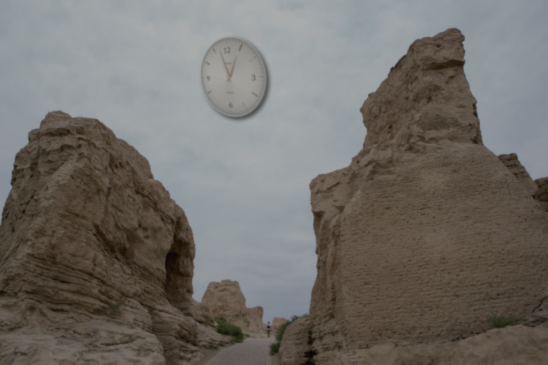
12:57
